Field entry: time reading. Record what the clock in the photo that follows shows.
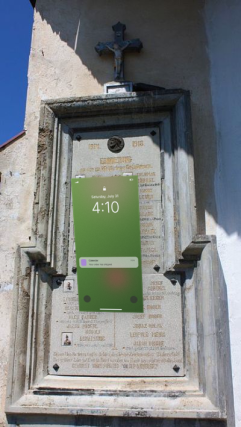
4:10
